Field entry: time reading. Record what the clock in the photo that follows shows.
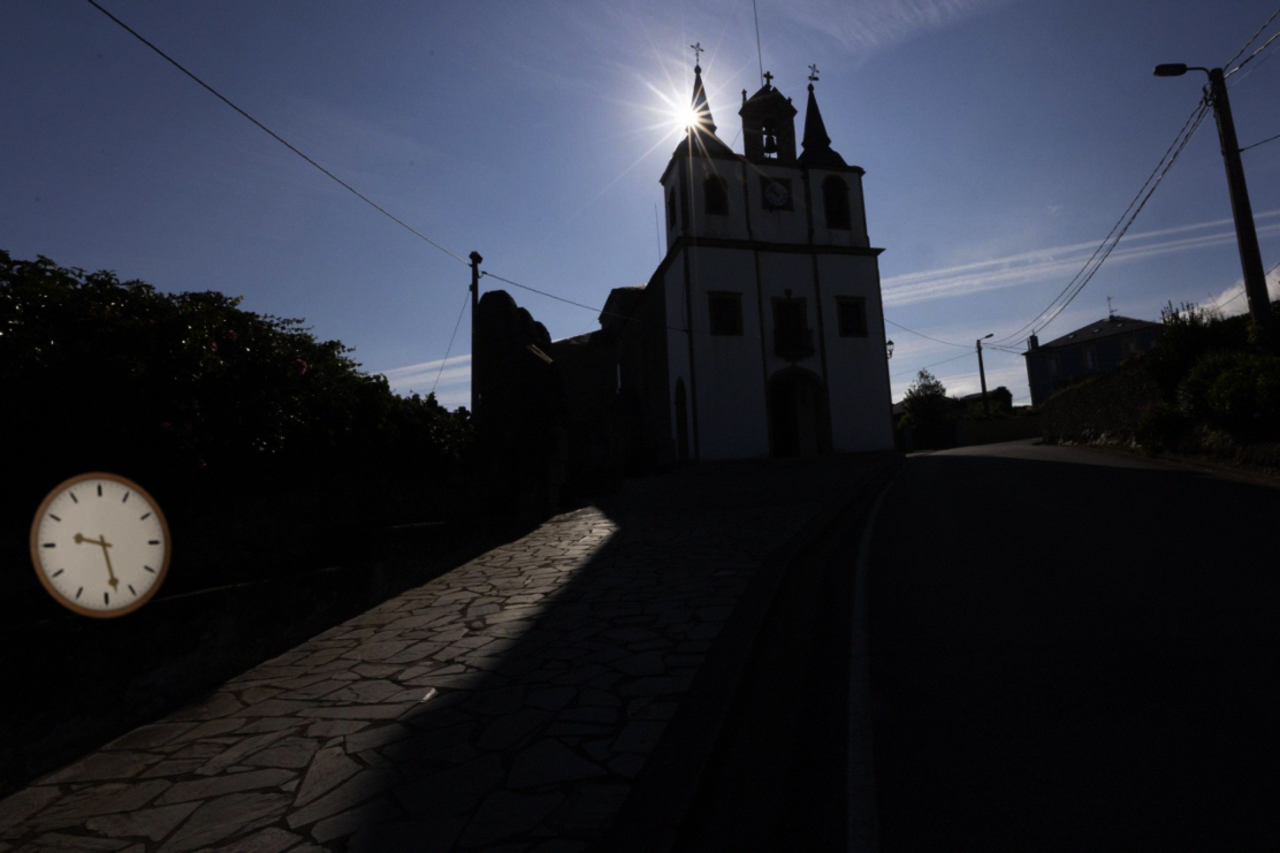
9:28
